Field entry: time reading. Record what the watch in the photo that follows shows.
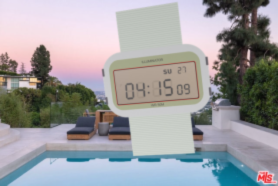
4:15:09
